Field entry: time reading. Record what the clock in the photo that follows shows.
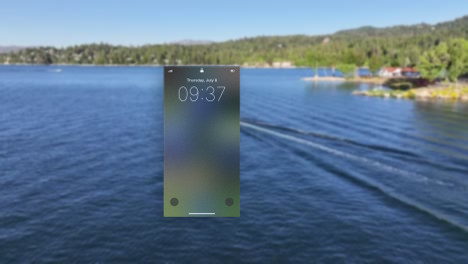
9:37
